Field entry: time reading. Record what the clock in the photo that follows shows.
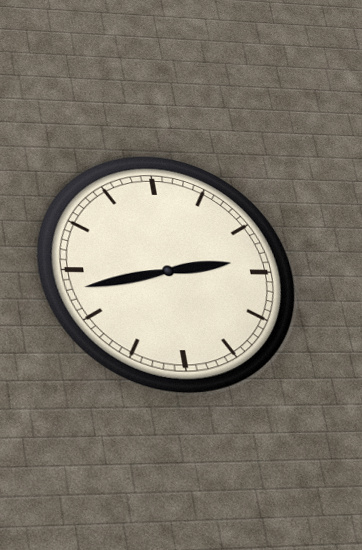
2:43
